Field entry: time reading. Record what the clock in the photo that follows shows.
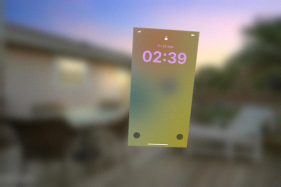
2:39
